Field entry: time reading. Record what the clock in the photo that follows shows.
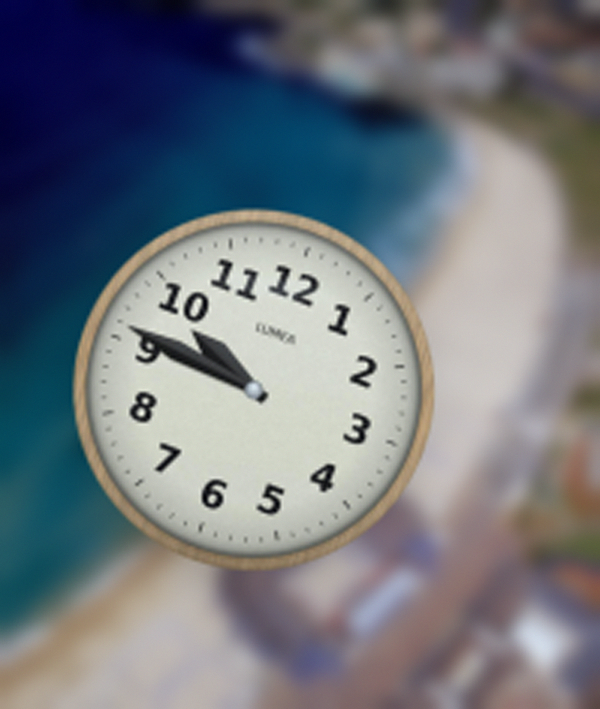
9:46
